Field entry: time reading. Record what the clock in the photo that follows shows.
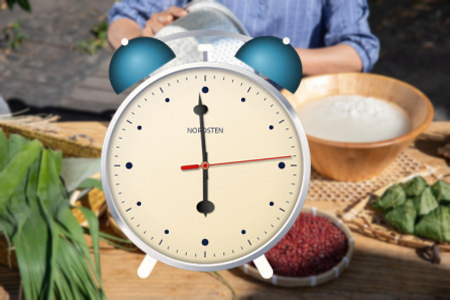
5:59:14
